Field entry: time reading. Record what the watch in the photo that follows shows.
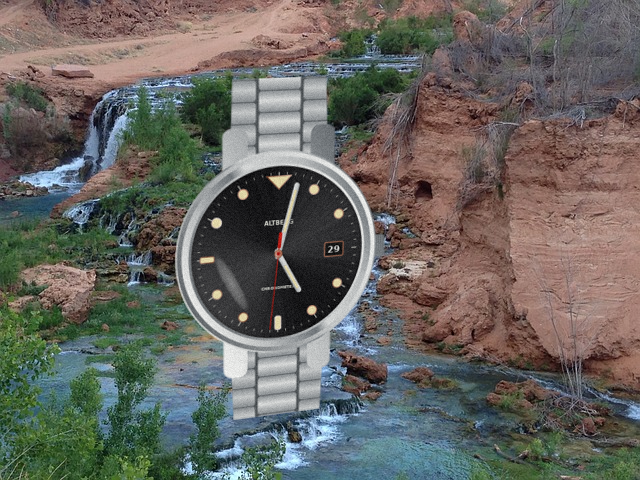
5:02:31
